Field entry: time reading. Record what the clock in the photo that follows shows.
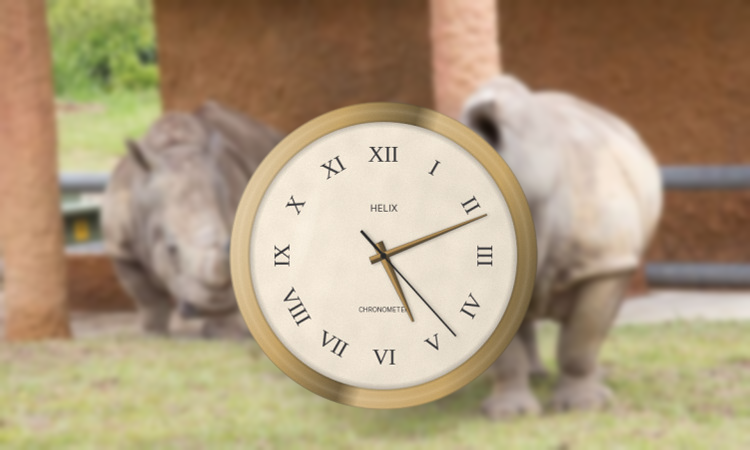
5:11:23
